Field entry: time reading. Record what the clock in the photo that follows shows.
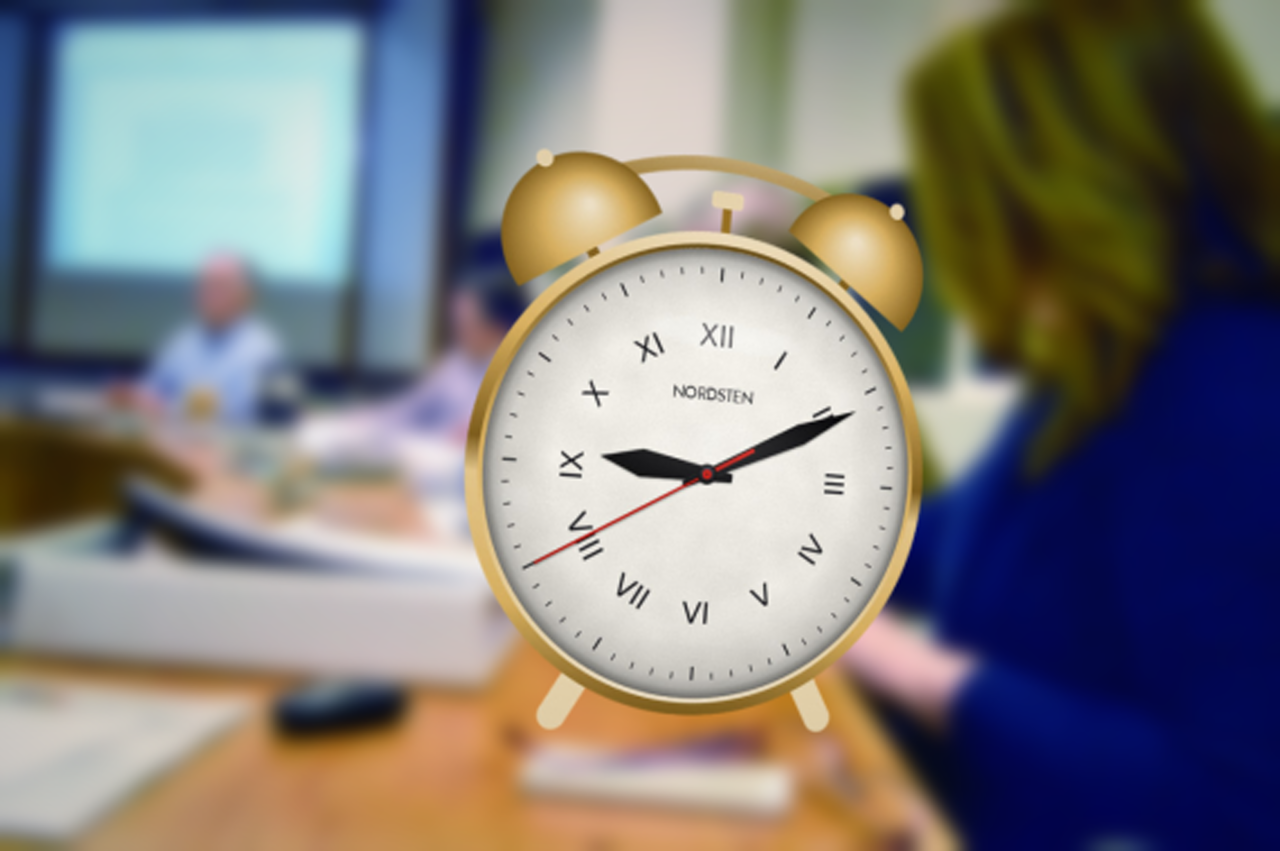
9:10:40
